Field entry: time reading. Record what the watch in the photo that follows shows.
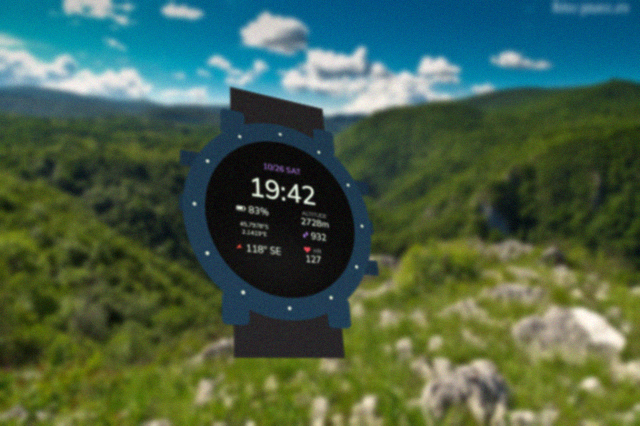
19:42
